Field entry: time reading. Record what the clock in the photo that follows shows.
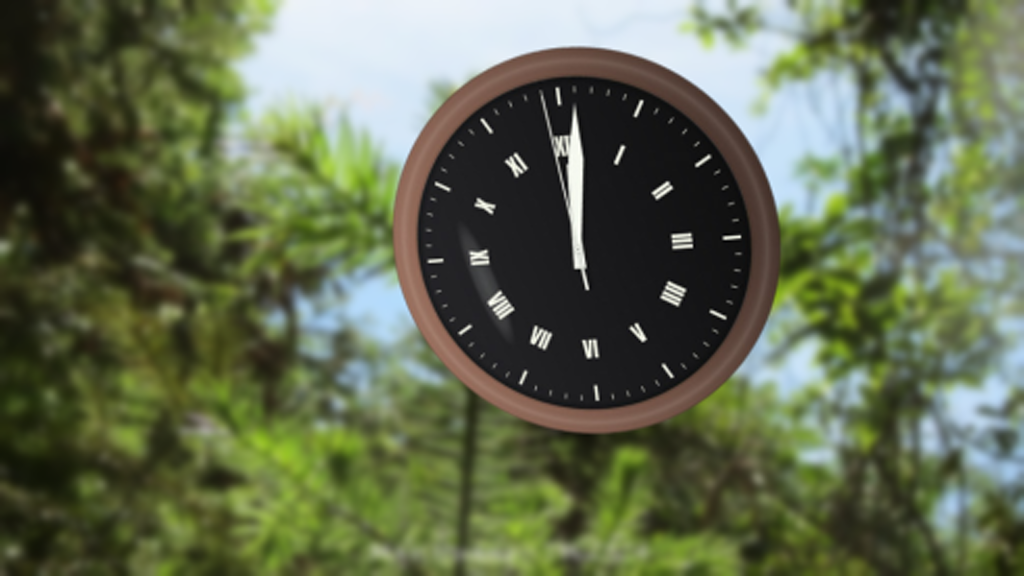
12:00:59
